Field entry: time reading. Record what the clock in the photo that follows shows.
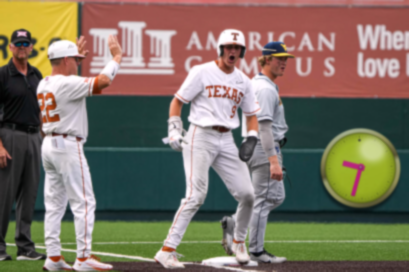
9:33
